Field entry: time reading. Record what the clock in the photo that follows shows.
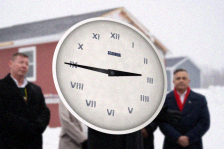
2:45
